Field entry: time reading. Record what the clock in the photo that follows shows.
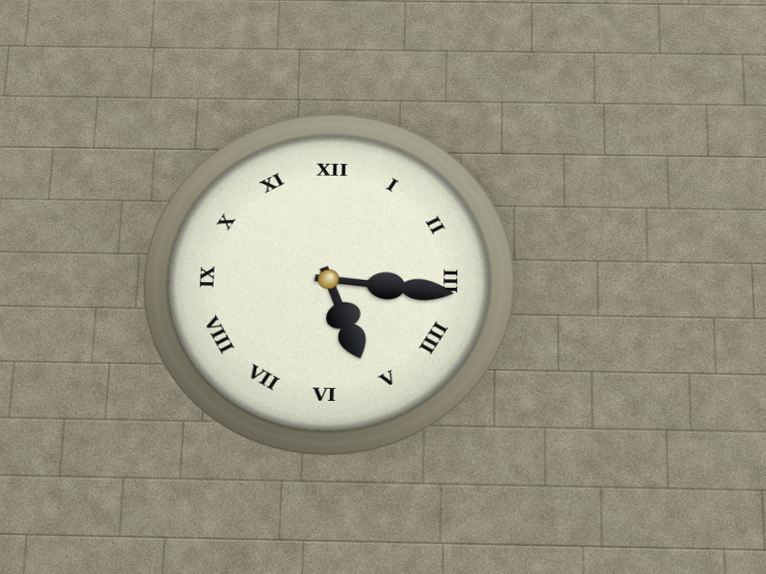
5:16
